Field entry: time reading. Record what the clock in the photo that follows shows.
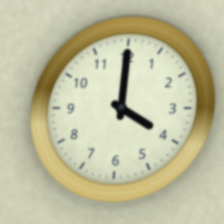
4:00
